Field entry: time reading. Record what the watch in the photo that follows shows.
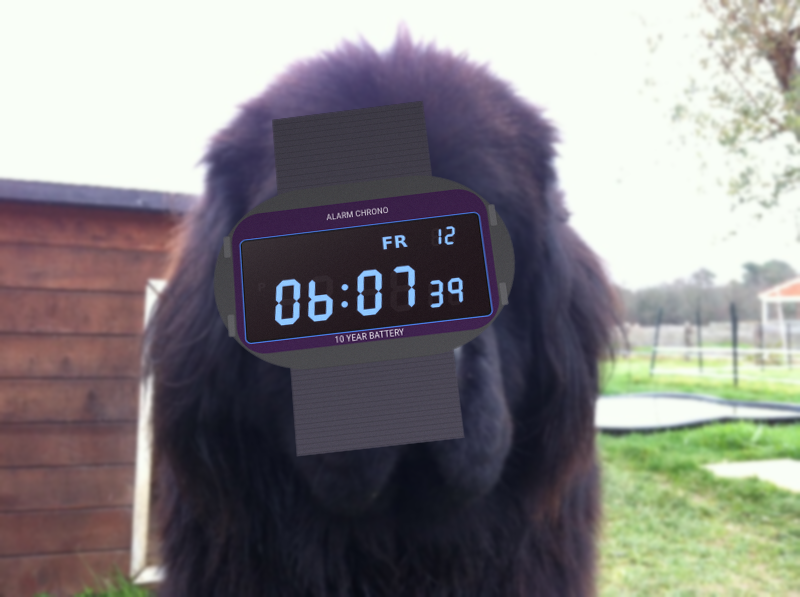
6:07:39
